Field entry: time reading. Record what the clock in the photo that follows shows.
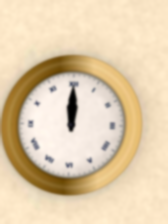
12:00
